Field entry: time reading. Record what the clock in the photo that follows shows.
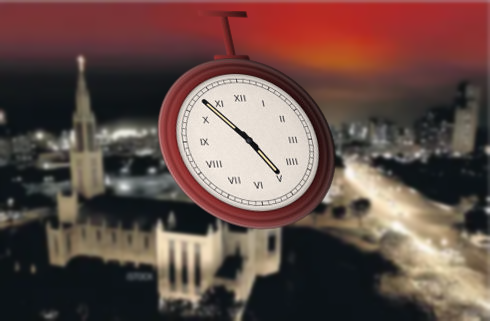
4:53
